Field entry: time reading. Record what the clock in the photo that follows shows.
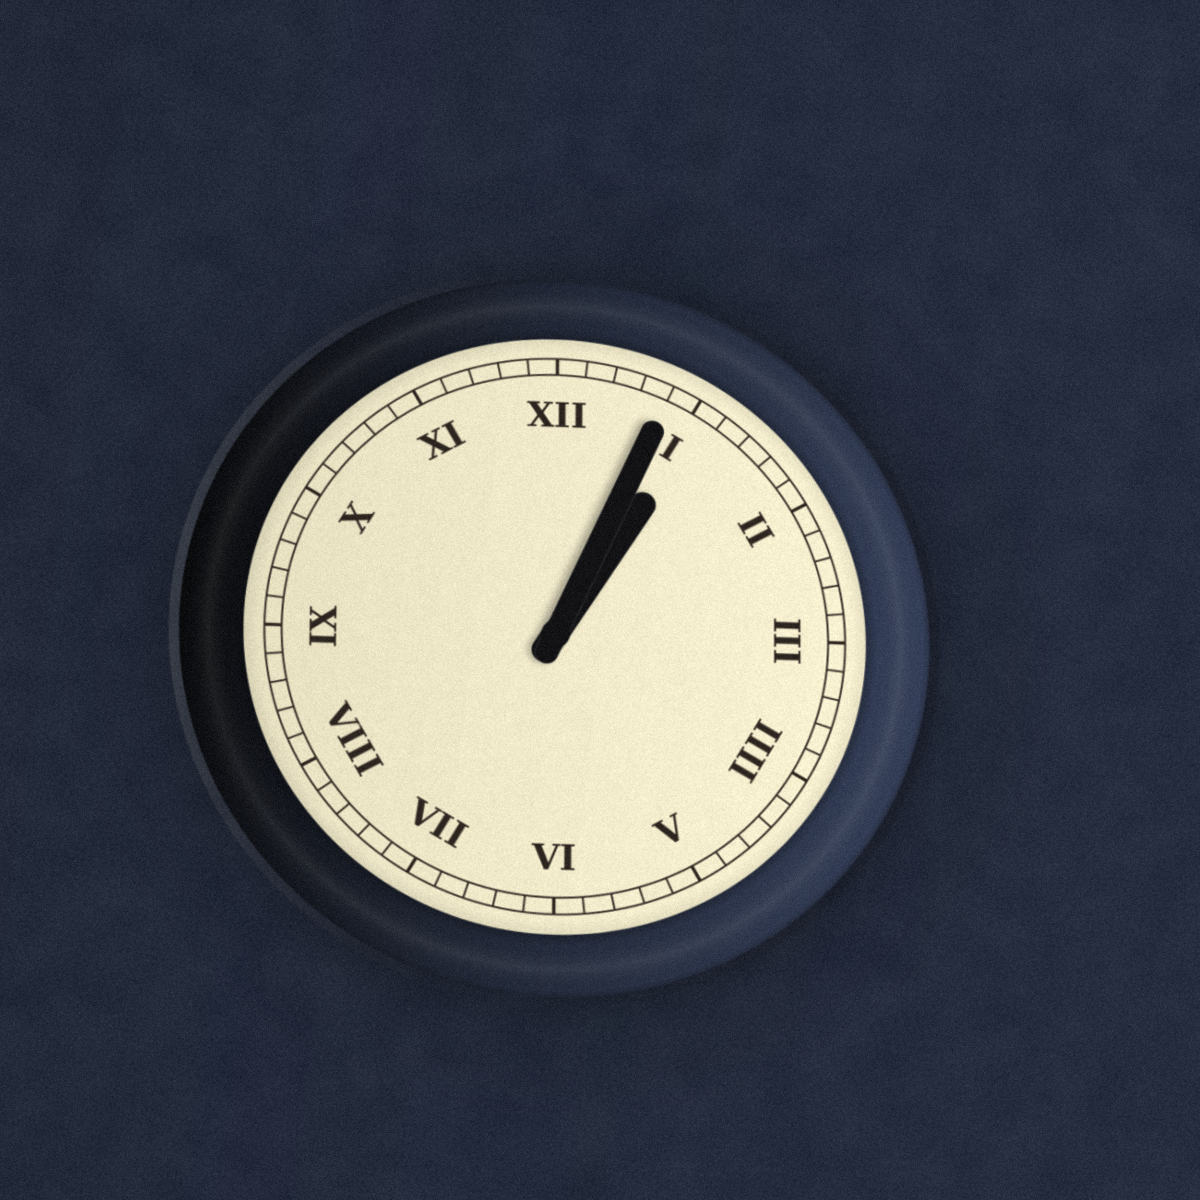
1:04
